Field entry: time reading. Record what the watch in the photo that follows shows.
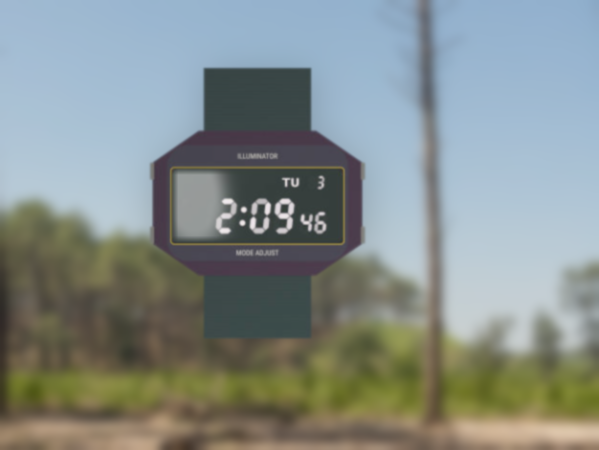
2:09:46
